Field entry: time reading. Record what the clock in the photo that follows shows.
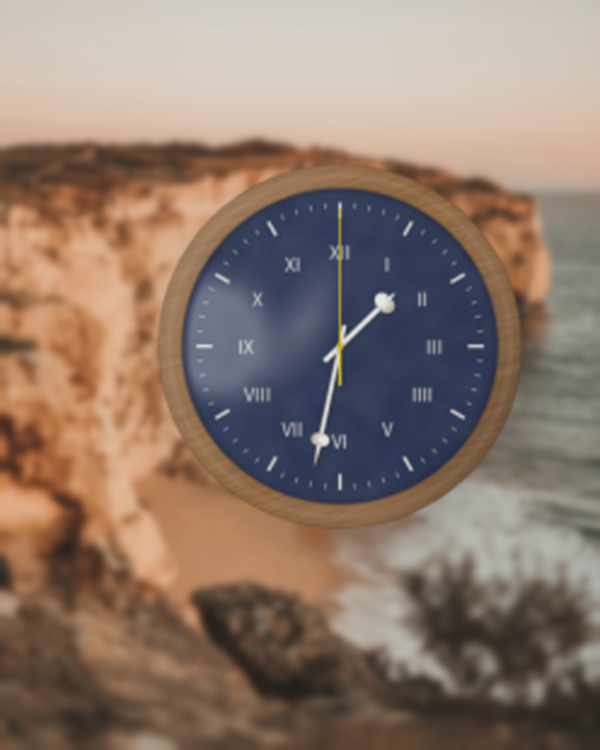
1:32:00
